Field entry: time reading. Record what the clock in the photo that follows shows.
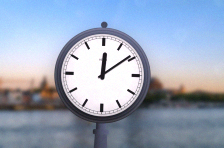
12:09
